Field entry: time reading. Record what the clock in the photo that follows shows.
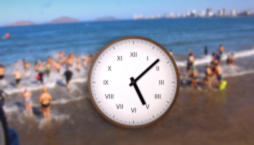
5:08
